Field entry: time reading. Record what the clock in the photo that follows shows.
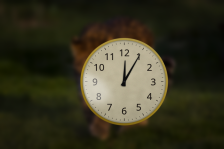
12:05
